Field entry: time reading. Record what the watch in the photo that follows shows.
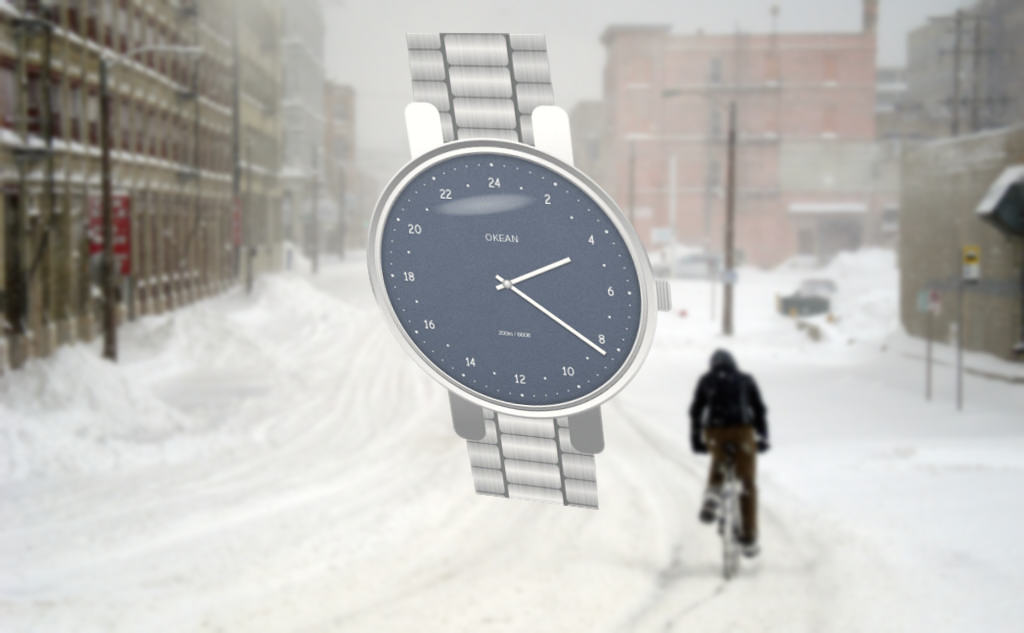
4:21
